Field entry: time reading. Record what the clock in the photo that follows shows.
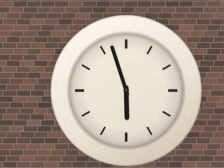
5:57
